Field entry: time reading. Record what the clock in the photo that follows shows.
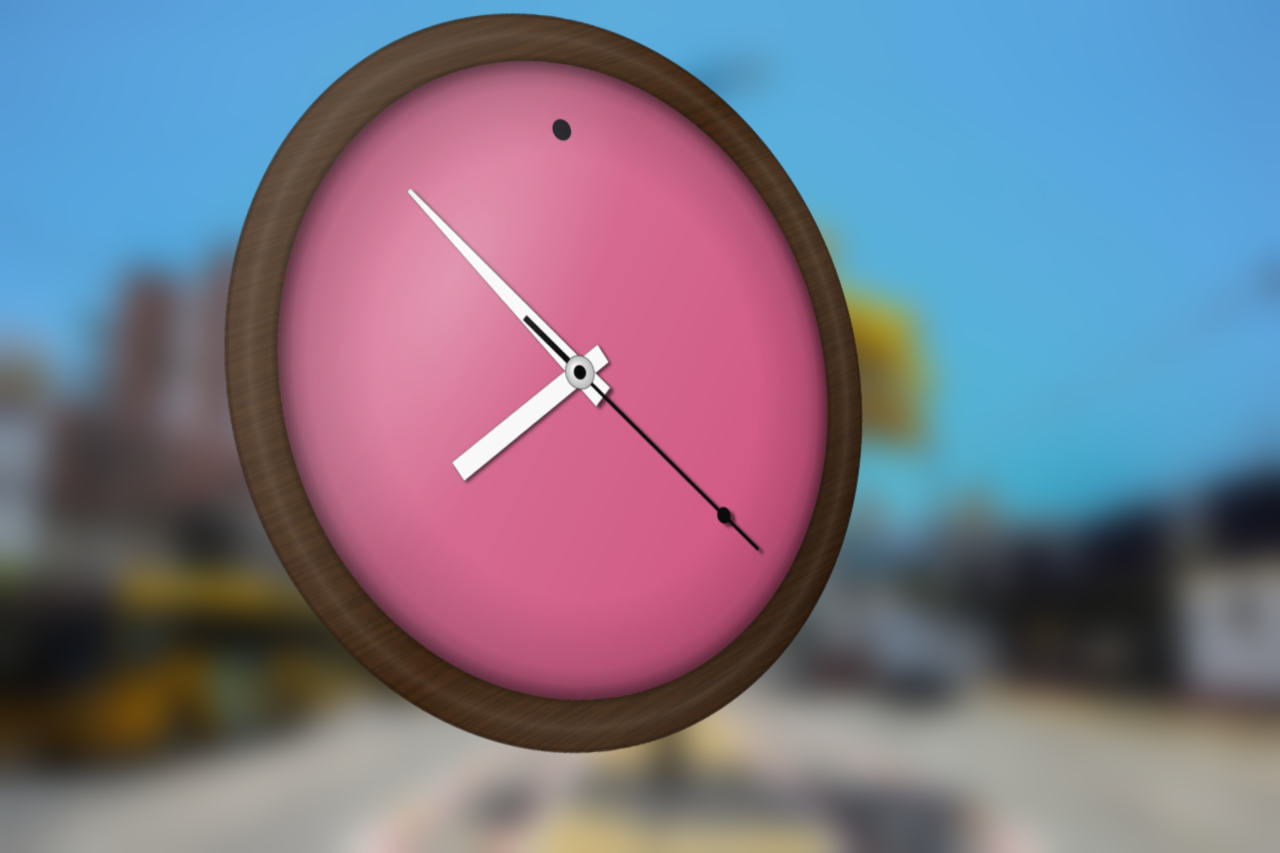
7:52:22
